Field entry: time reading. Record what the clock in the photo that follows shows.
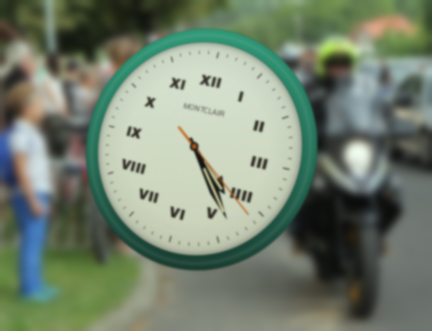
4:23:21
